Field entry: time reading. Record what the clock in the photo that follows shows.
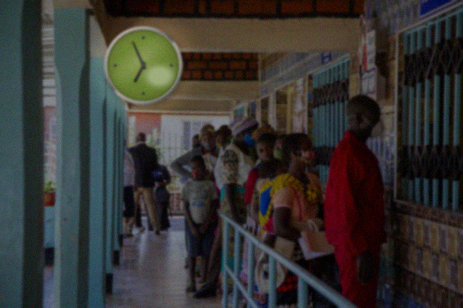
6:56
